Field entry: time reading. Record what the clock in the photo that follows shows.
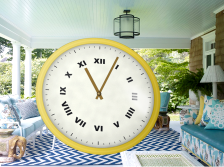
11:04
